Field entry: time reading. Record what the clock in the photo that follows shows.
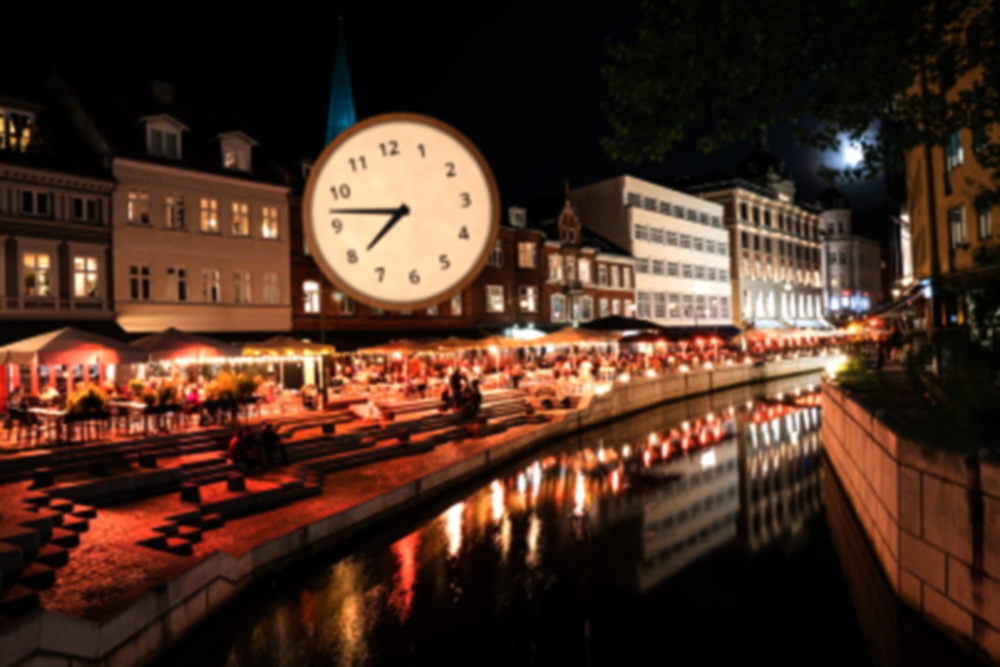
7:47
